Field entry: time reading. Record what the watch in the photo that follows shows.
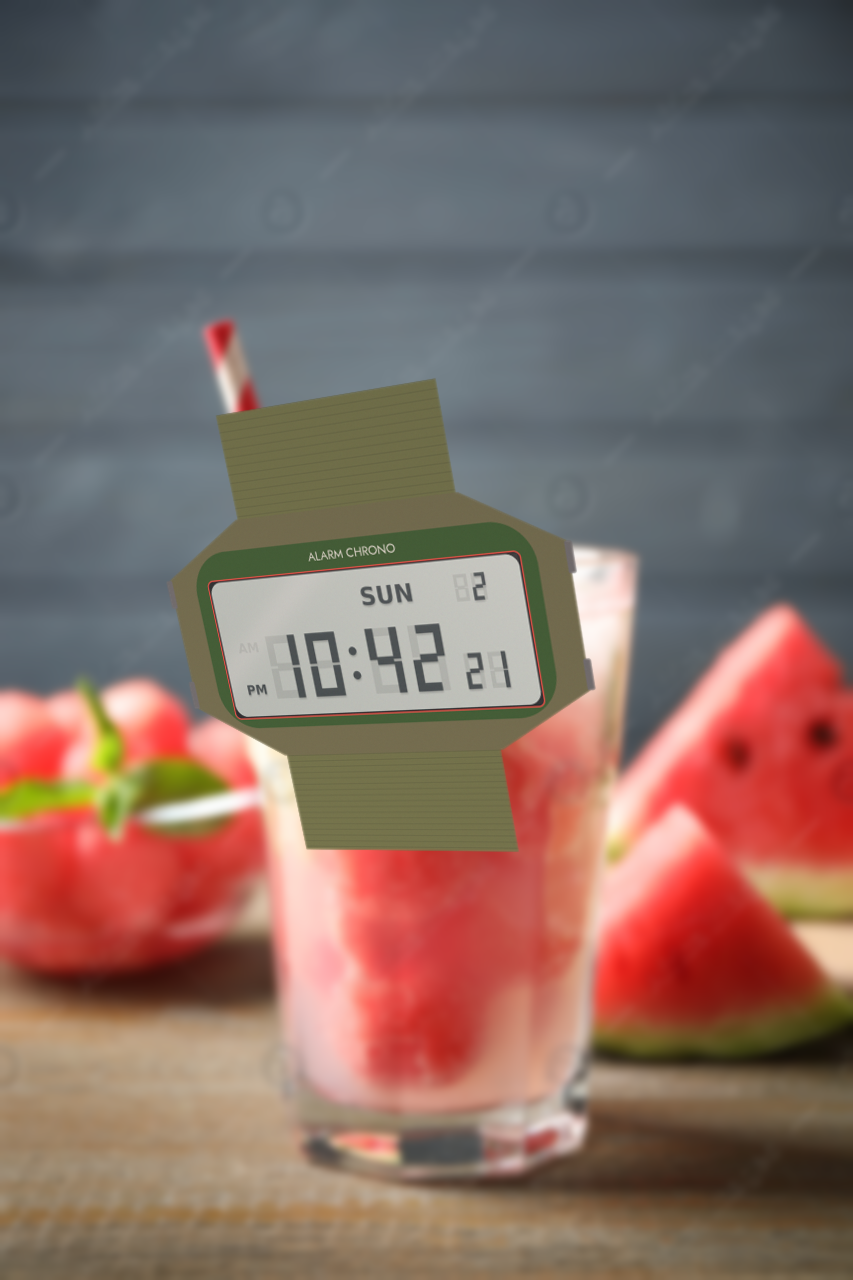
10:42:21
